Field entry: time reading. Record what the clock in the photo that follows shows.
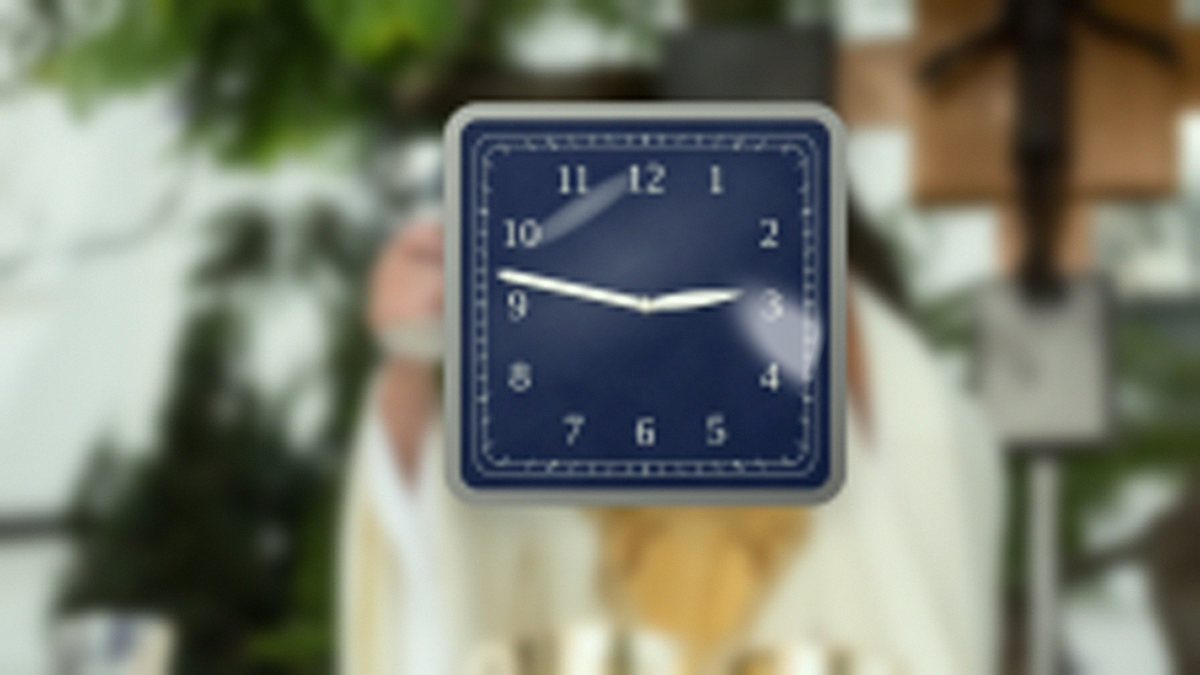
2:47
